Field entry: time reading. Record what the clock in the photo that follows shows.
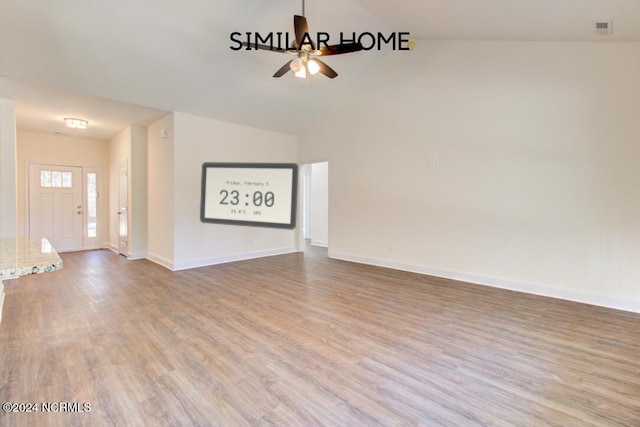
23:00
